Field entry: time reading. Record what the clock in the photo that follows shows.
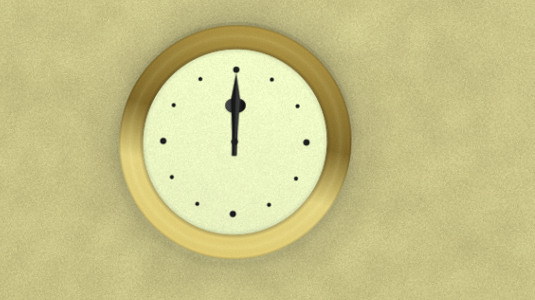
12:00
